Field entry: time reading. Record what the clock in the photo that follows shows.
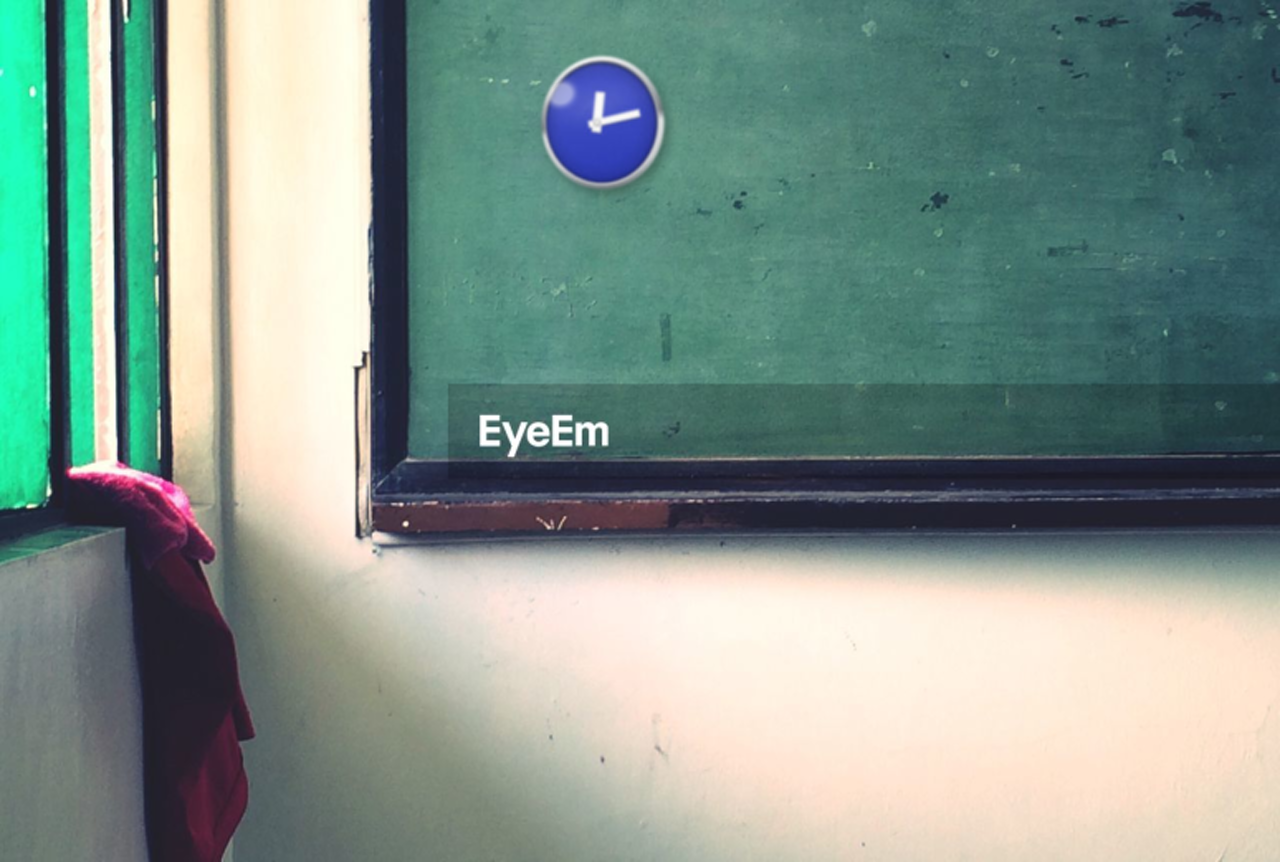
12:13
